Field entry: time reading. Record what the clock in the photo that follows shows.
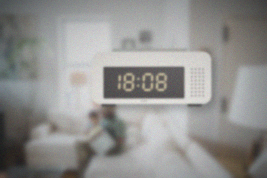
18:08
